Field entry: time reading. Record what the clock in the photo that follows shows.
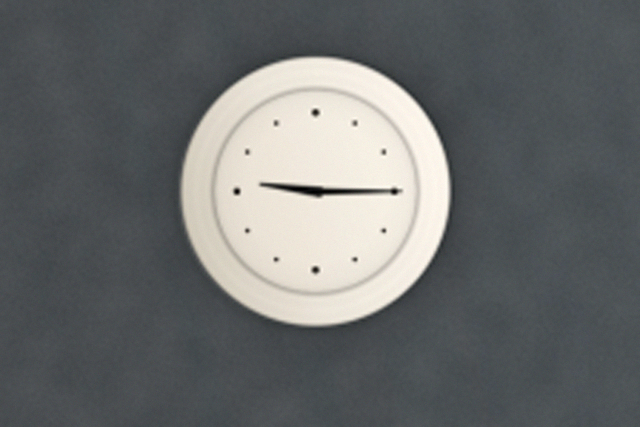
9:15
